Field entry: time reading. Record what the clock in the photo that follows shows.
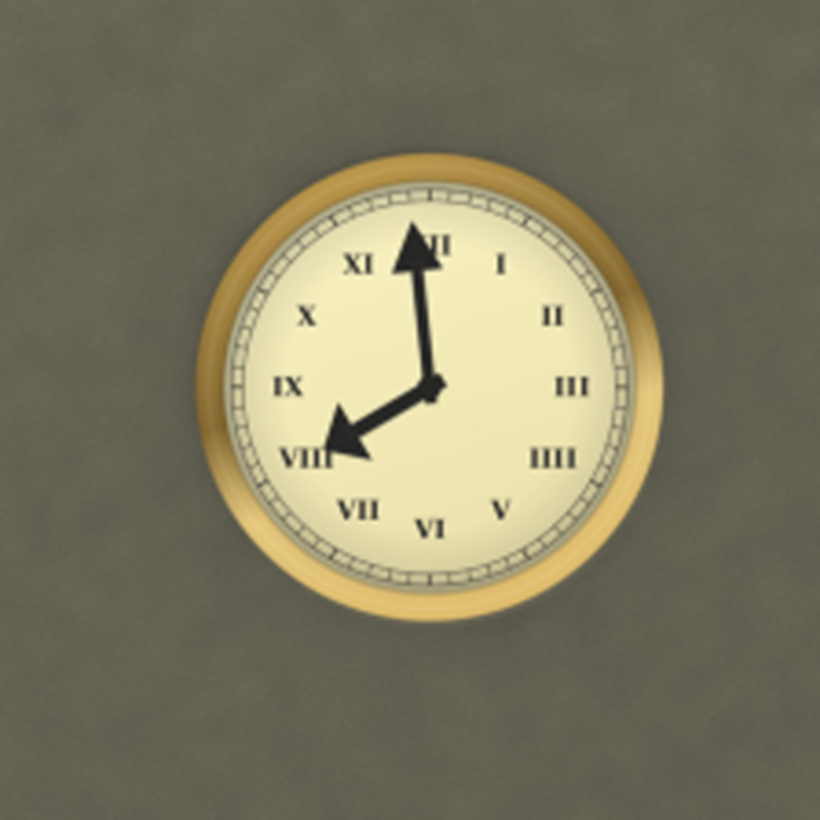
7:59
